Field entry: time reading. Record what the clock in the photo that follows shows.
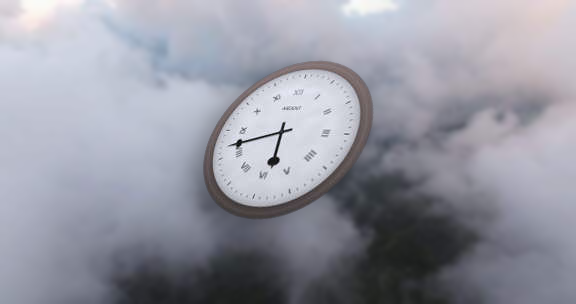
5:42
